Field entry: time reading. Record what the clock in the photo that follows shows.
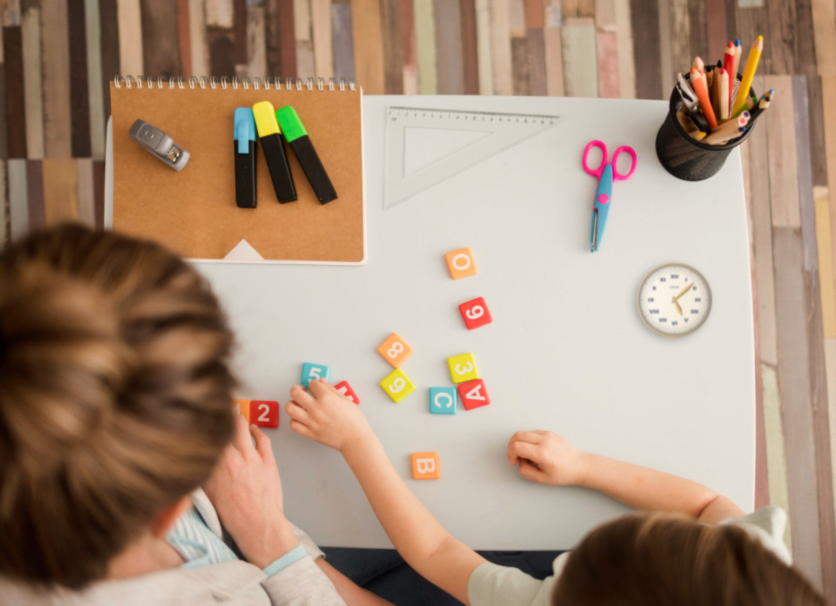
5:08
